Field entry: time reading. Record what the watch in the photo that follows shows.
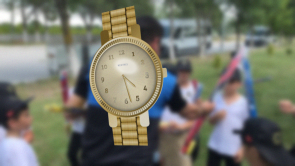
4:28
